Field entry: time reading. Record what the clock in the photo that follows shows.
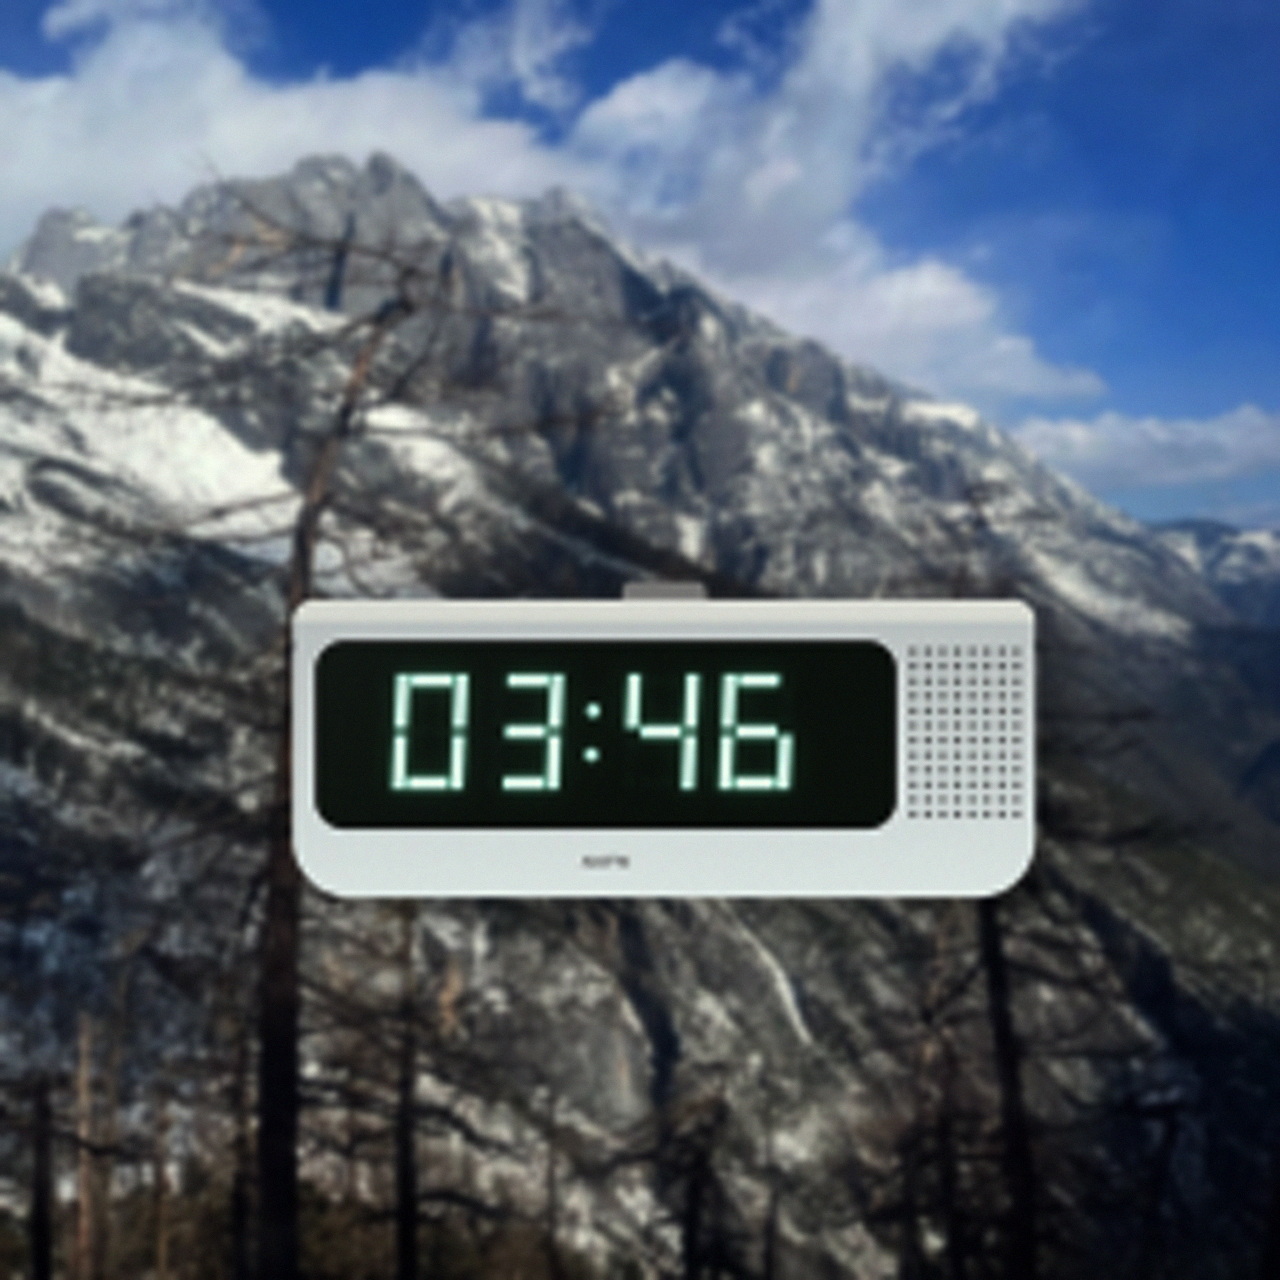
3:46
